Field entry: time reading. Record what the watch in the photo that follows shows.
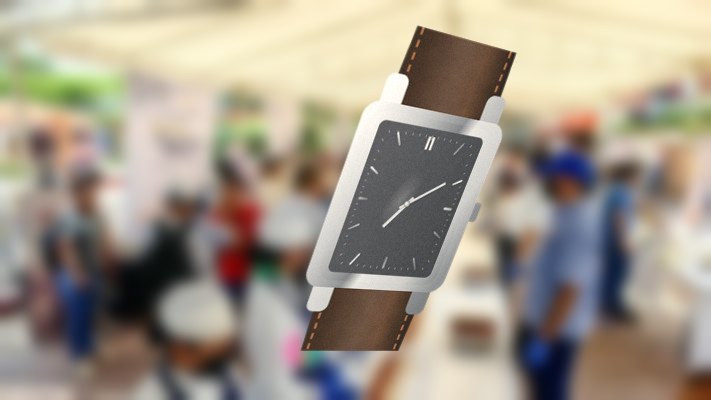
7:09
